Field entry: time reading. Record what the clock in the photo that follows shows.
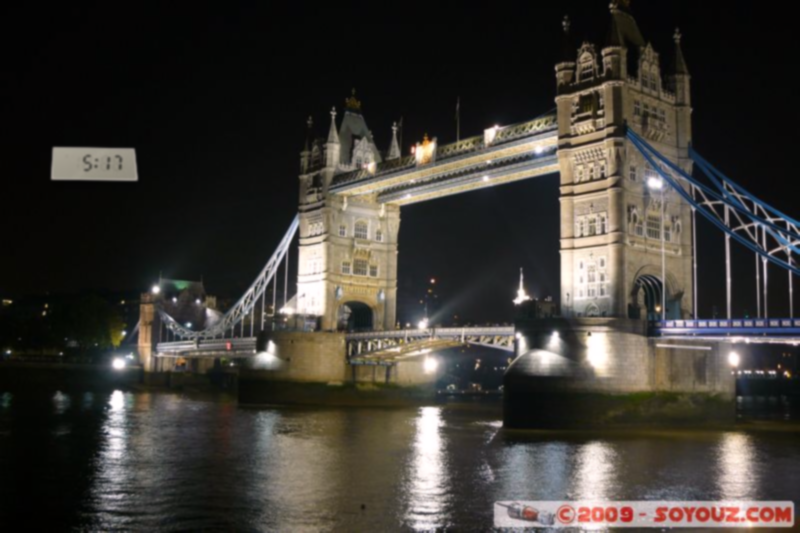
5:17
